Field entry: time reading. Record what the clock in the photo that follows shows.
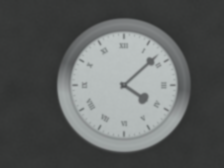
4:08
